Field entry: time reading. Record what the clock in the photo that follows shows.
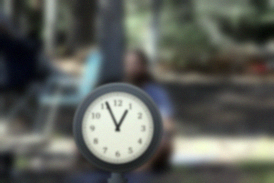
12:56
